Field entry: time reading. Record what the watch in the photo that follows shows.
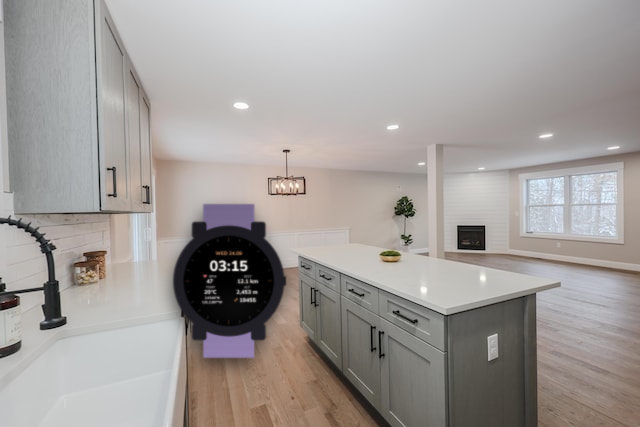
3:15
